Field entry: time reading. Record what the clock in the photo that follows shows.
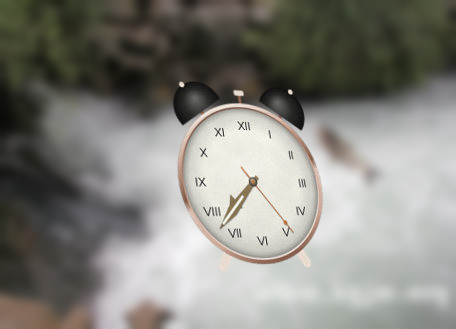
7:37:24
